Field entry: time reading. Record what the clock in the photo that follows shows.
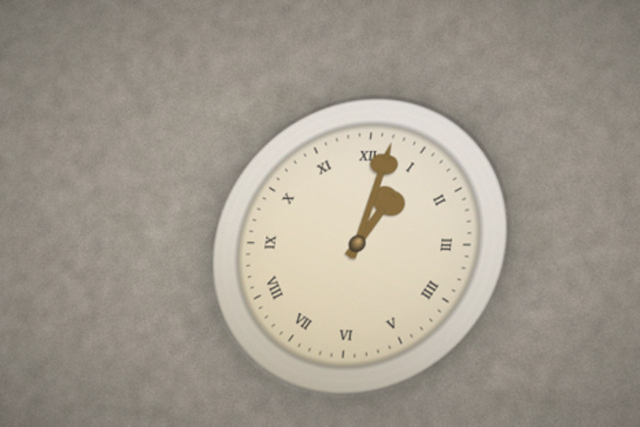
1:02
